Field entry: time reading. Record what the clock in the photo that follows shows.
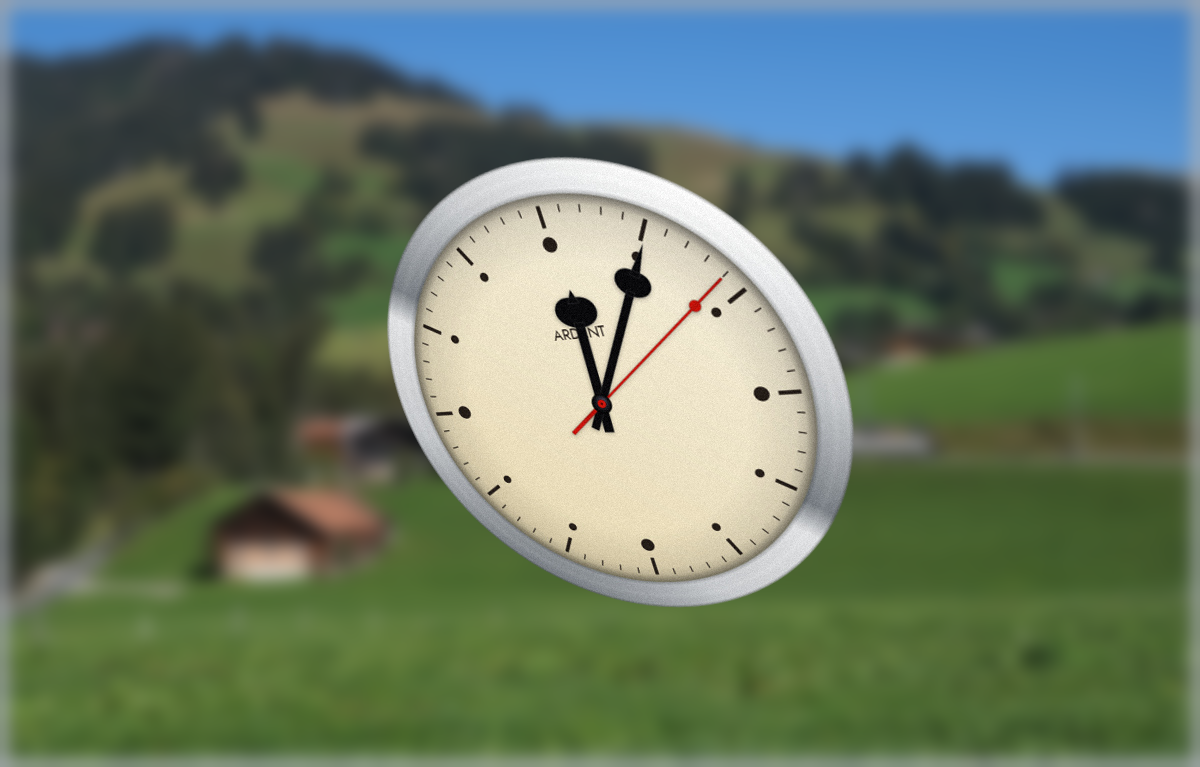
12:05:09
